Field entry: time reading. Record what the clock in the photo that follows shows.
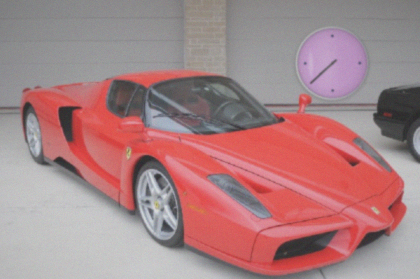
7:38
